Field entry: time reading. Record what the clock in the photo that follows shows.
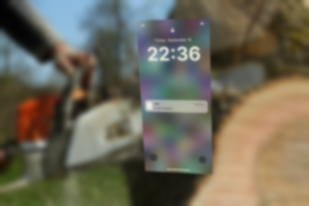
22:36
